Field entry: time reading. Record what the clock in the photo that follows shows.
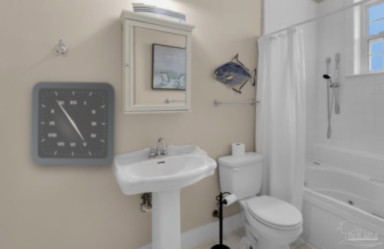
4:54
